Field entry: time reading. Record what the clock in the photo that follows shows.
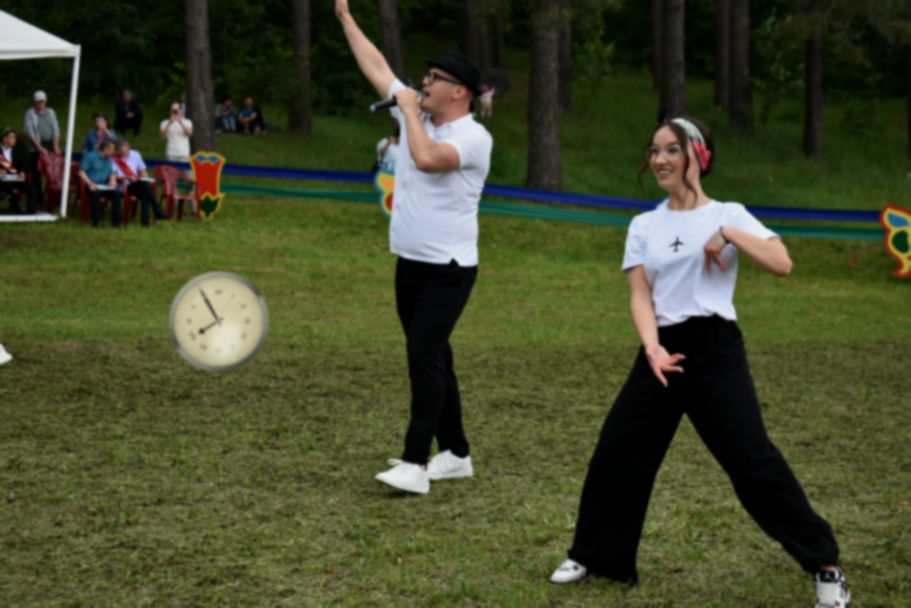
7:55
